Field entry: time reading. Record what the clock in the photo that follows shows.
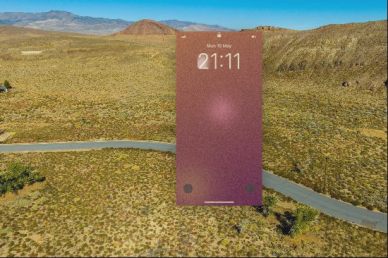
21:11
